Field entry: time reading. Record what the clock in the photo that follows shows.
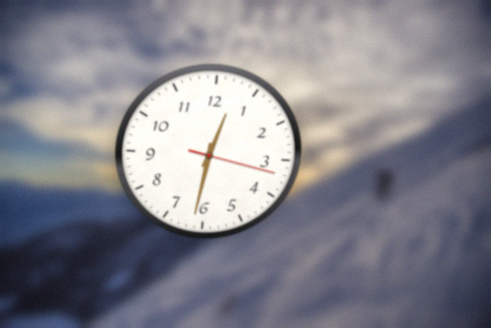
12:31:17
